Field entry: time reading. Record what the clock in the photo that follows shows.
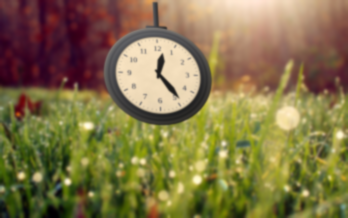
12:24
